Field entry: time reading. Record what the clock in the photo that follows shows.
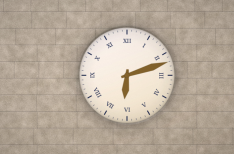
6:12
